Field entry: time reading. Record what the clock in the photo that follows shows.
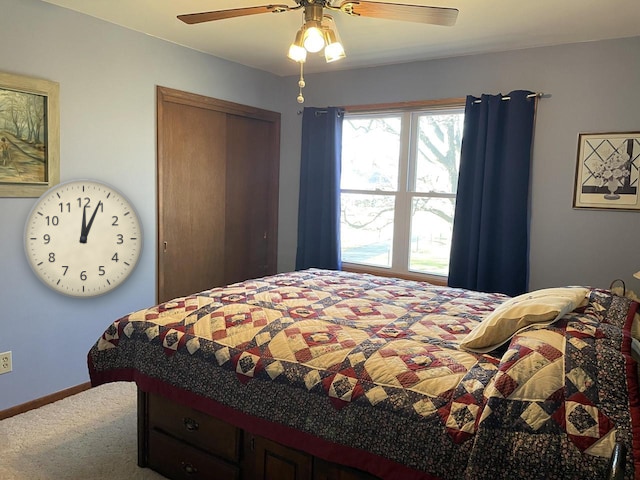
12:04
